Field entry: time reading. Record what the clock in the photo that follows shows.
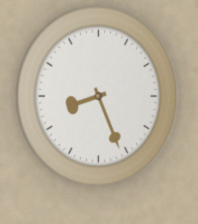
8:26
